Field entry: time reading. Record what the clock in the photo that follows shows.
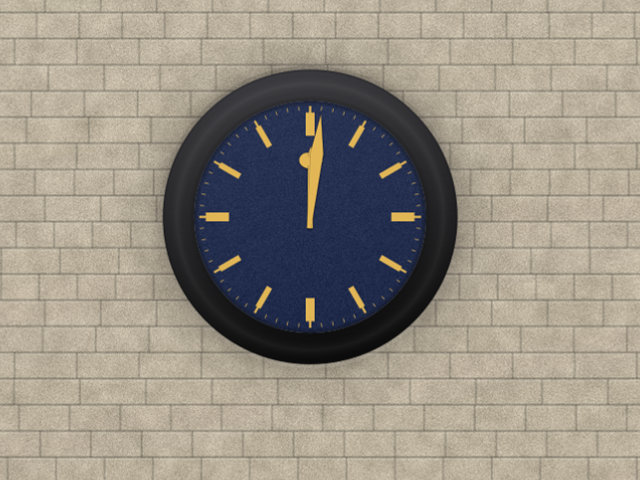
12:01
